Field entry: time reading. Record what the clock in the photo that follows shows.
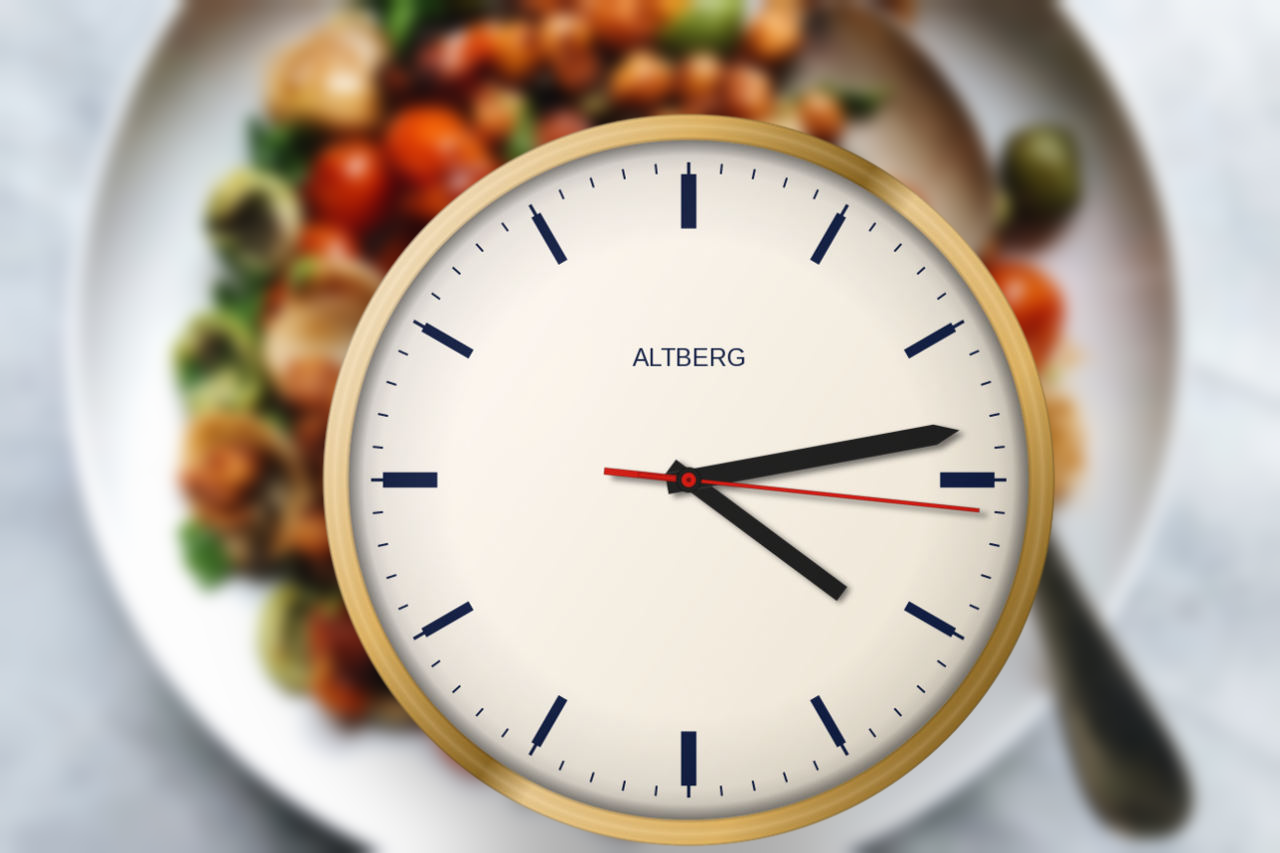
4:13:16
